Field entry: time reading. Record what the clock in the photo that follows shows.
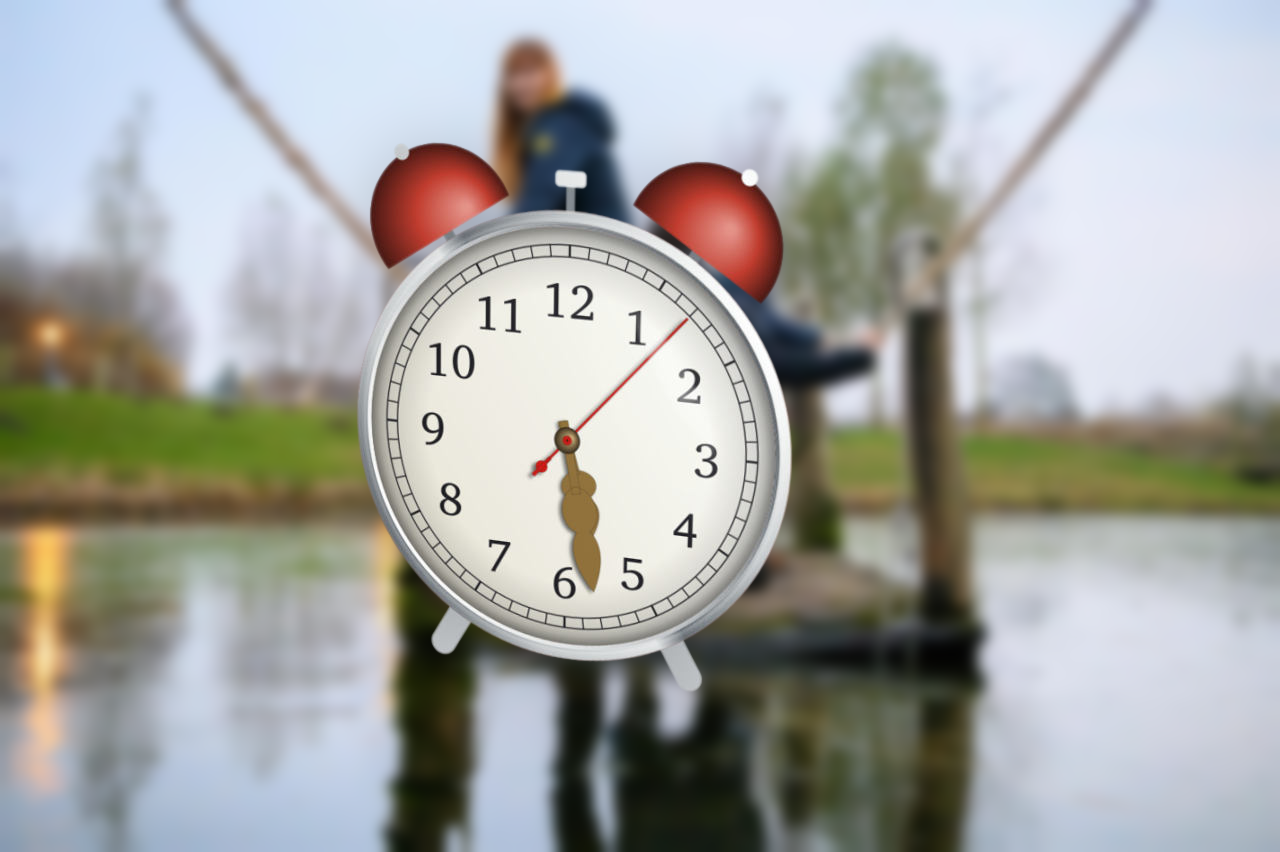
5:28:07
